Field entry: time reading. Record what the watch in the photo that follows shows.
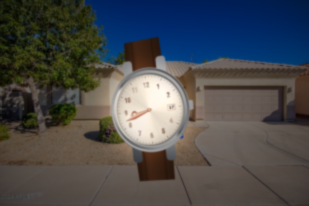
8:42
